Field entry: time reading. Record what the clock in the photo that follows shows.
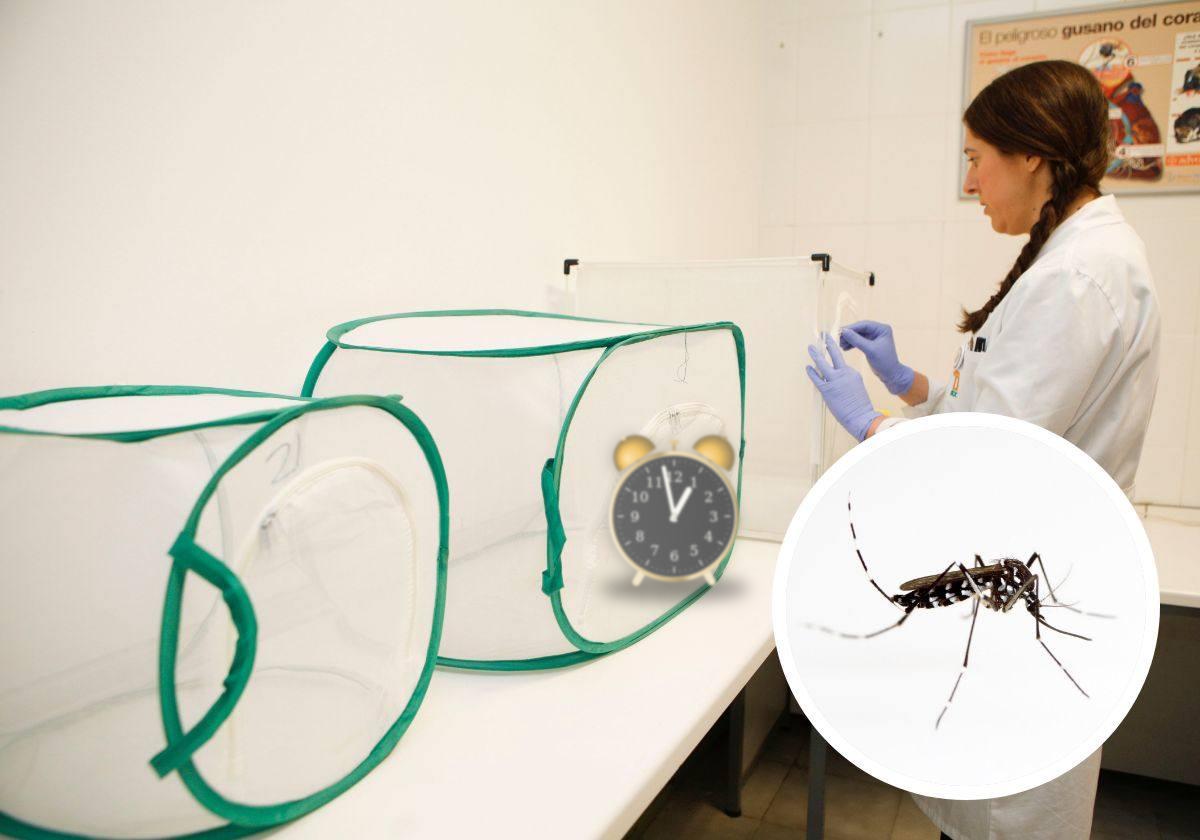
12:58
